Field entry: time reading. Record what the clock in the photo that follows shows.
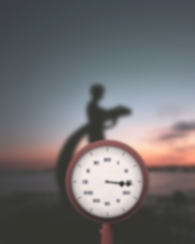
3:16
